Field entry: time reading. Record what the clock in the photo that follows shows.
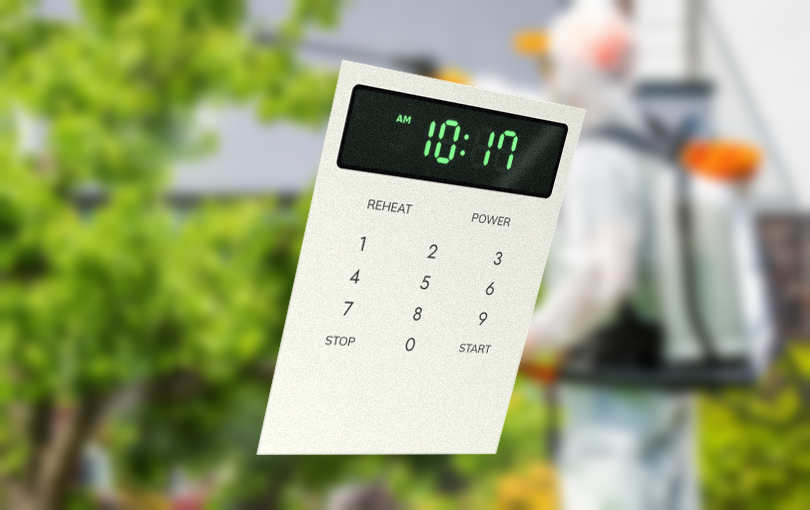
10:17
